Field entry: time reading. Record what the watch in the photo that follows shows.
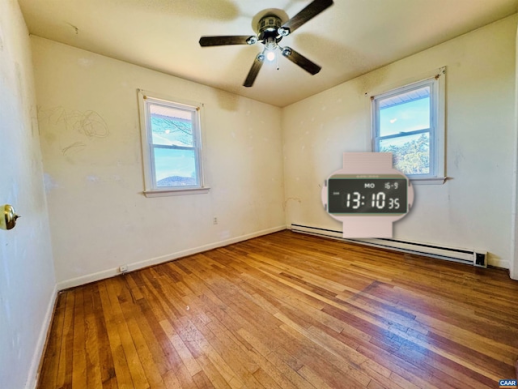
13:10:35
